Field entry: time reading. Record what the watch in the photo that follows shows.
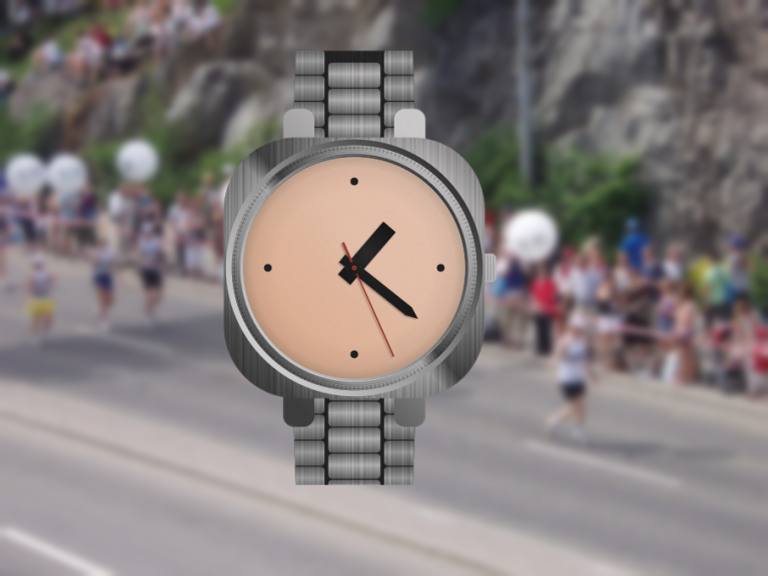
1:21:26
